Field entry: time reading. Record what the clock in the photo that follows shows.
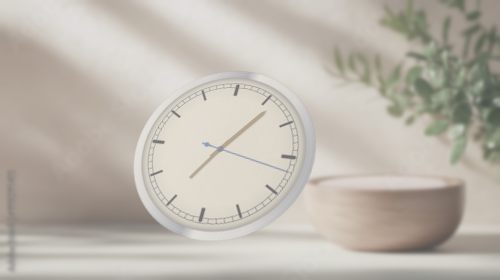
7:06:17
